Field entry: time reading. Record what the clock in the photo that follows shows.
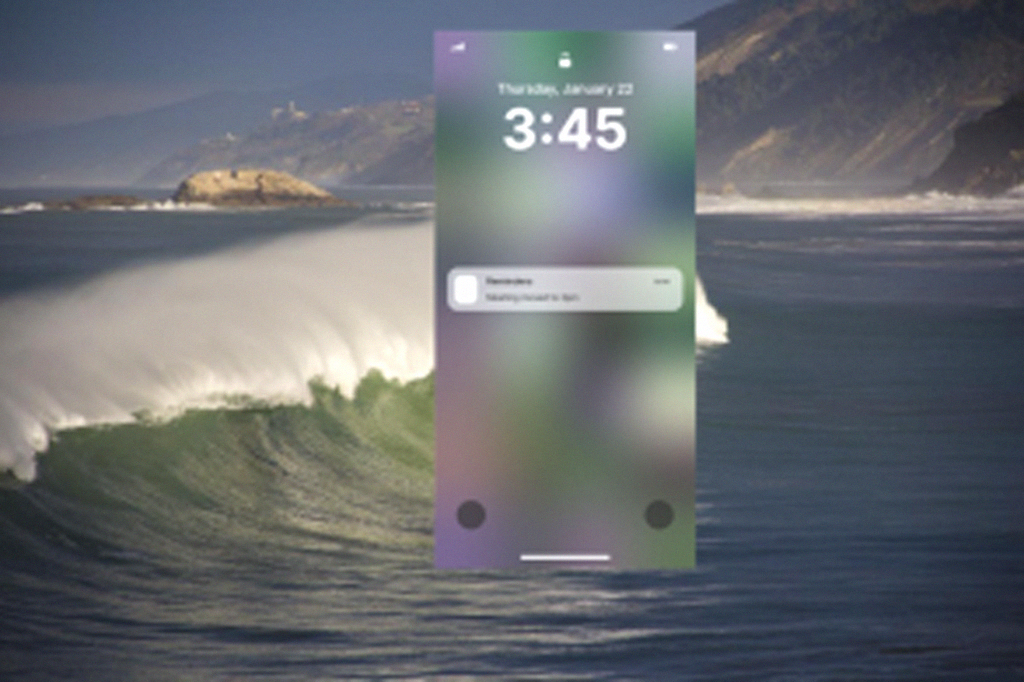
3:45
